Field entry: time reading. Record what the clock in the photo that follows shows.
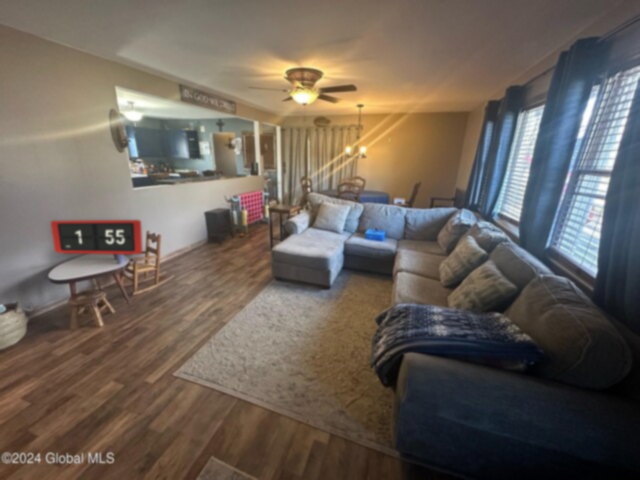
1:55
